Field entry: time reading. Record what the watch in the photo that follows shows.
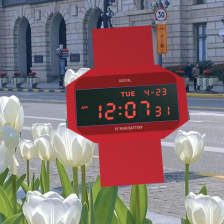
12:07:31
